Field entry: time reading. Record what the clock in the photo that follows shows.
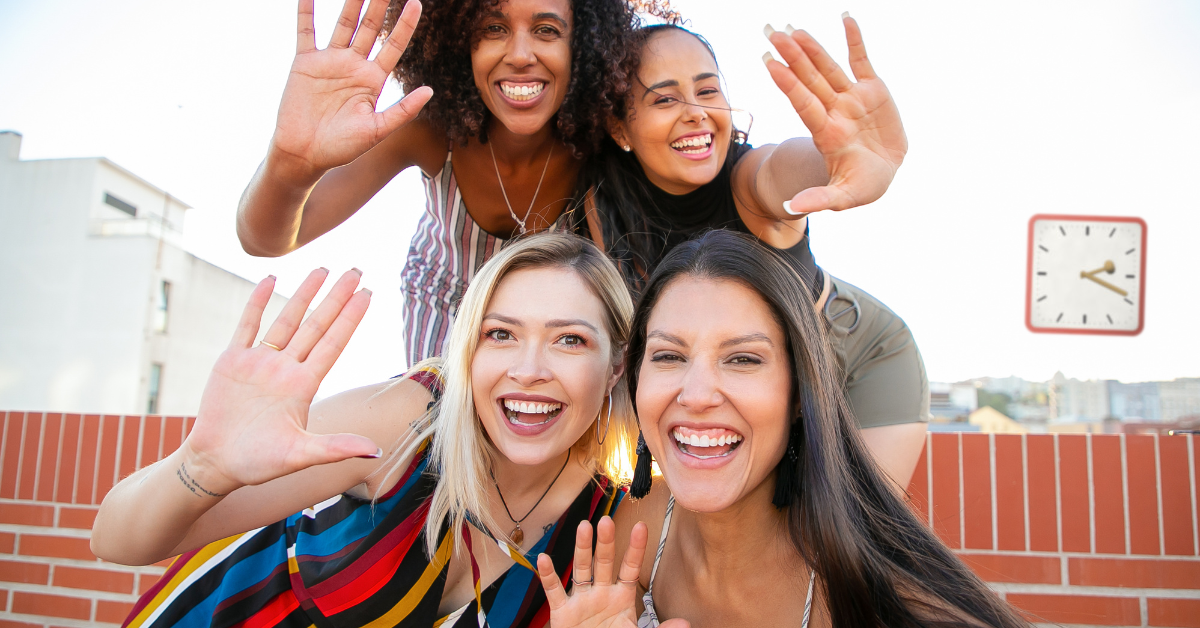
2:19
